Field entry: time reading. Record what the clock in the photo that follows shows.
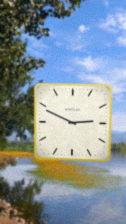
2:49
